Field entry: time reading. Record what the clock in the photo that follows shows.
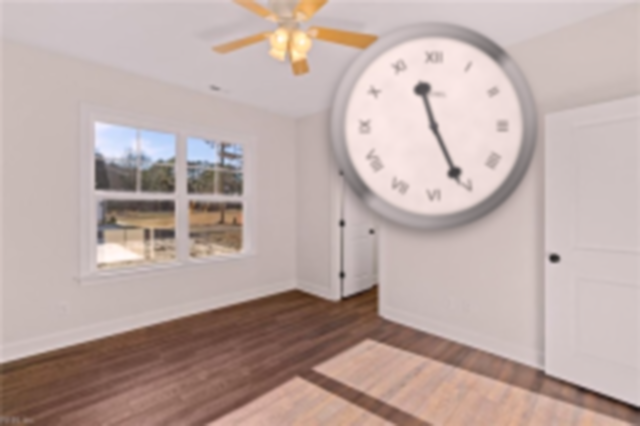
11:26
